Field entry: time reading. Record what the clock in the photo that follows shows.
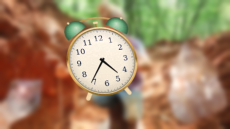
4:36
